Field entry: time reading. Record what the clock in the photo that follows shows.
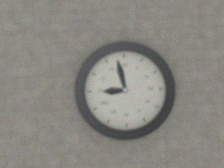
8:58
